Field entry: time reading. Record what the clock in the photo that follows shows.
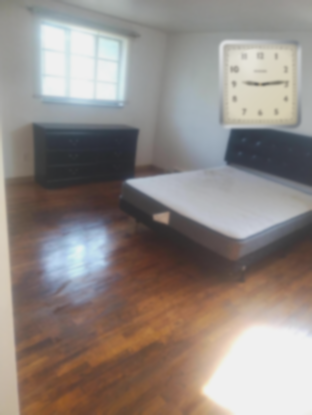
9:14
